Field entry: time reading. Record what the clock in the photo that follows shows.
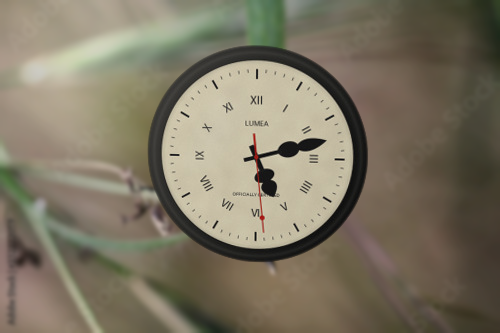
5:12:29
